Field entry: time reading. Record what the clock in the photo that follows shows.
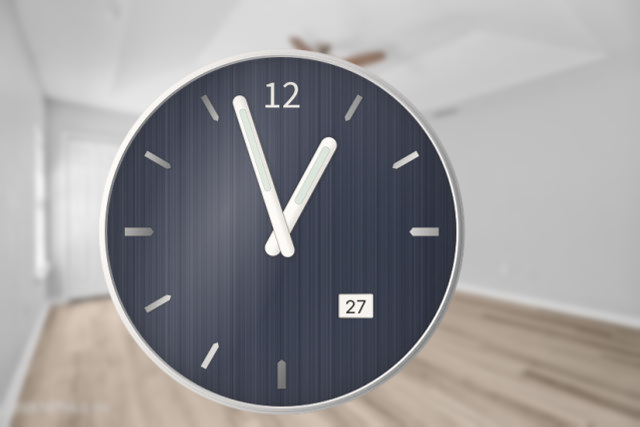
12:57
